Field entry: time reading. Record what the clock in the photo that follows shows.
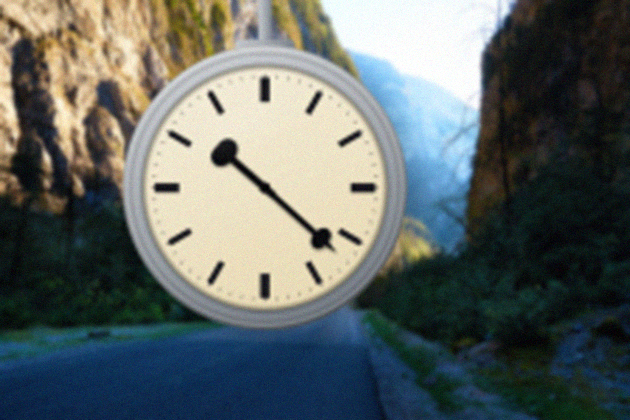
10:22
